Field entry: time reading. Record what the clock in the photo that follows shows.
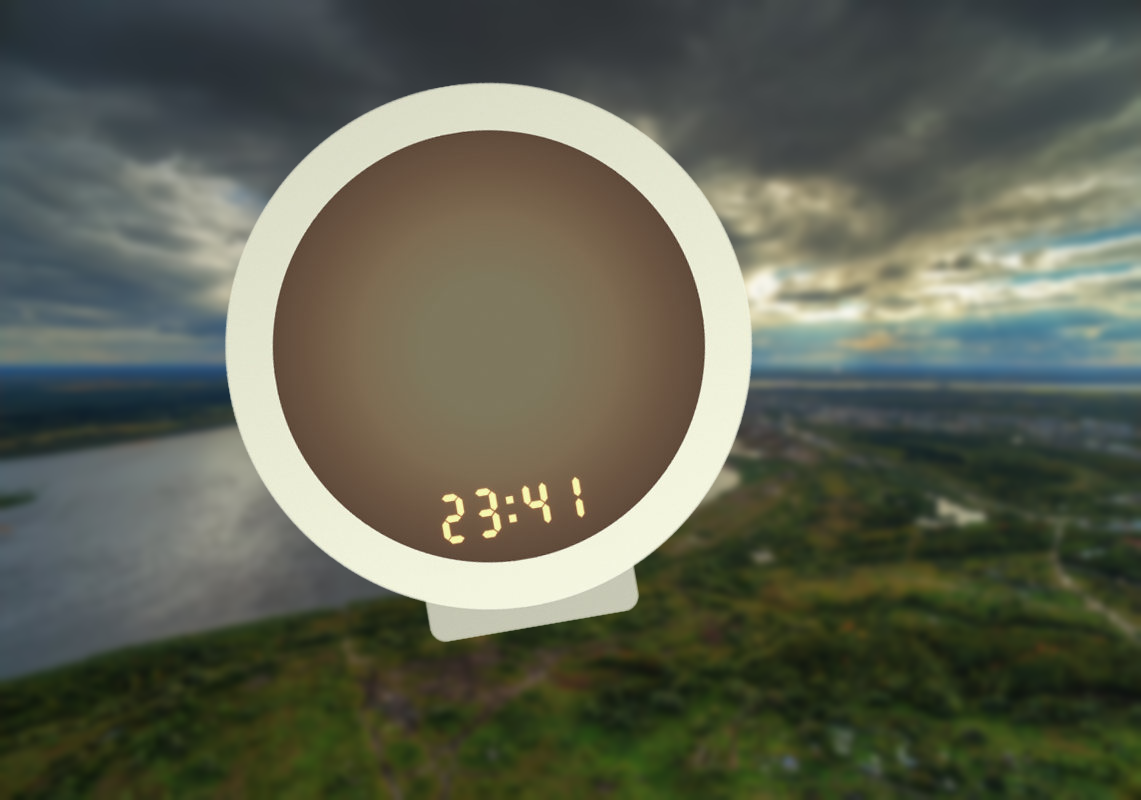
23:41
